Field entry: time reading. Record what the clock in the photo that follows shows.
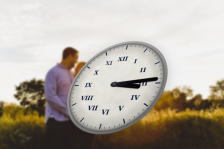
3:14
